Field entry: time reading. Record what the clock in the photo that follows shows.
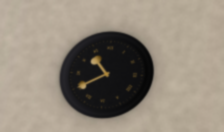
10:40
